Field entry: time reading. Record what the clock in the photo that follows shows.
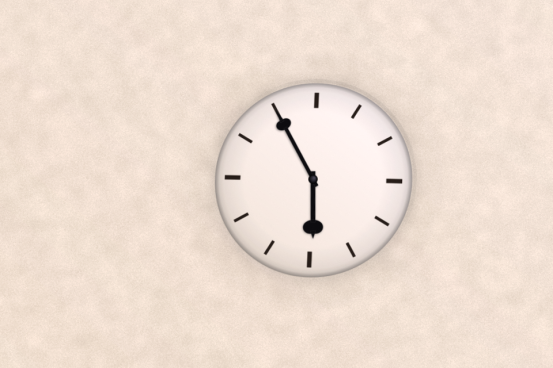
5:55
